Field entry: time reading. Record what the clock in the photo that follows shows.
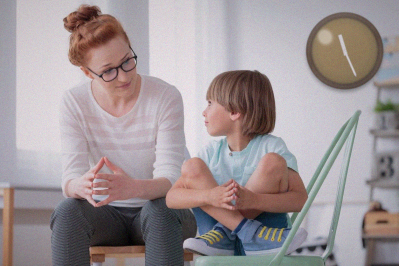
11:26
